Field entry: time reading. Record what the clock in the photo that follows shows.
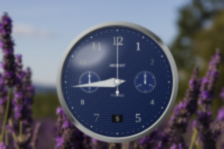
8:44
